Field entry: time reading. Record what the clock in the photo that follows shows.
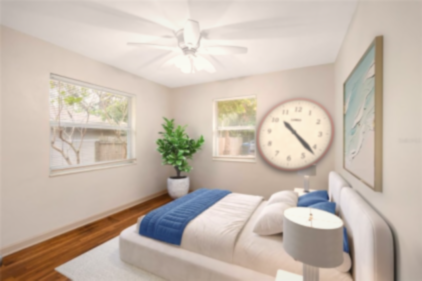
10:22
